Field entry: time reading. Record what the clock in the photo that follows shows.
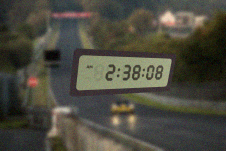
2:38:08
